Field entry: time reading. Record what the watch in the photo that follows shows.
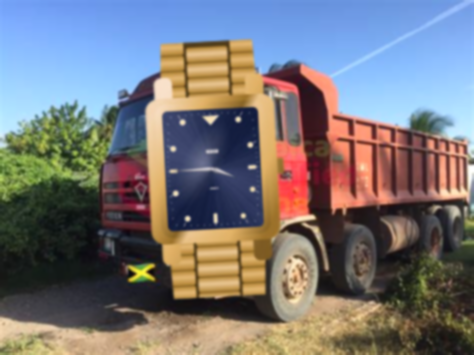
3:45
